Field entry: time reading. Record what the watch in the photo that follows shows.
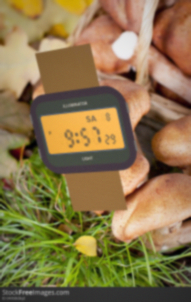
9:57
